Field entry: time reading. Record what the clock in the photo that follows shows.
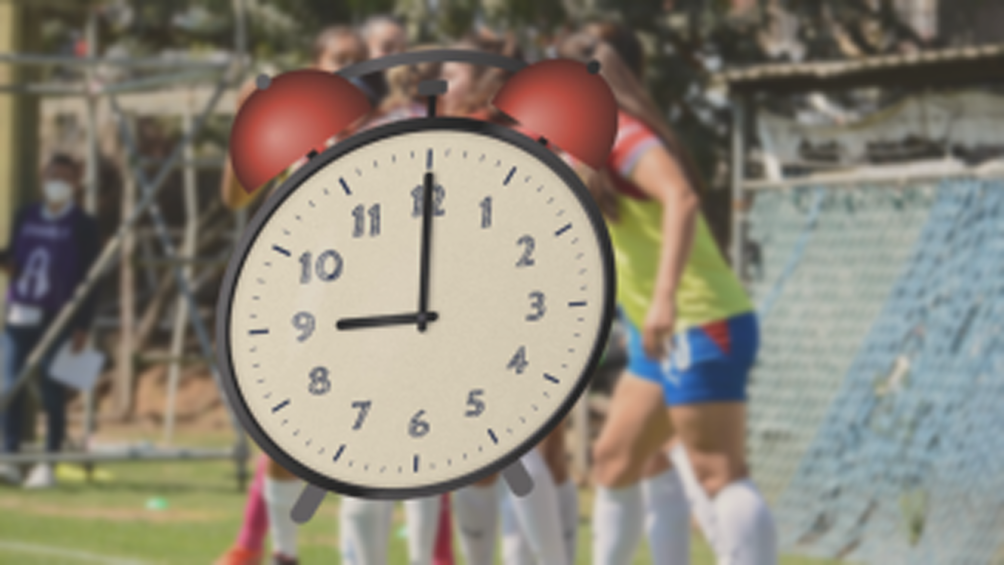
9:00
